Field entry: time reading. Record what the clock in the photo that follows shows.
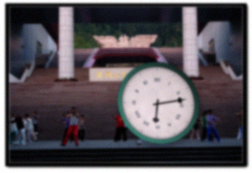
6:13
